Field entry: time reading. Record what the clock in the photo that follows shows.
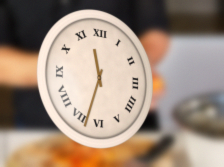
11:33
